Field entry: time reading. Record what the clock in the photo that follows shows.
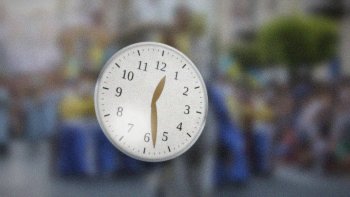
12:28
